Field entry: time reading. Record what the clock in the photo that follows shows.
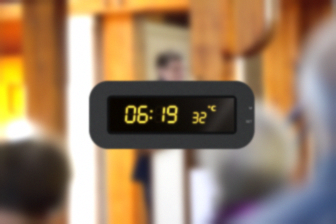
6:19
